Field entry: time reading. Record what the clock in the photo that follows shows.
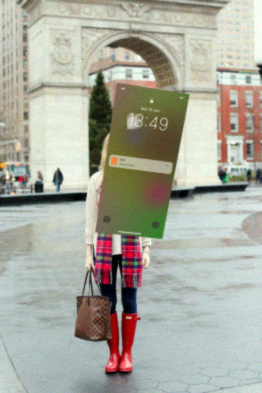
13:49
